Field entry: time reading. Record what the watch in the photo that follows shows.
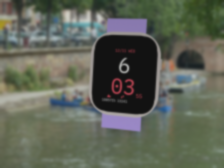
6:03
